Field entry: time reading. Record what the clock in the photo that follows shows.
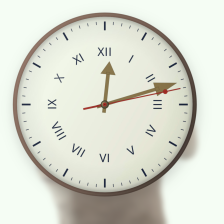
12:12:13
